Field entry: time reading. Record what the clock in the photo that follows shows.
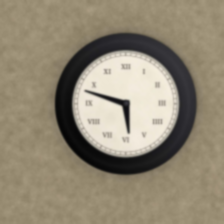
5:48
